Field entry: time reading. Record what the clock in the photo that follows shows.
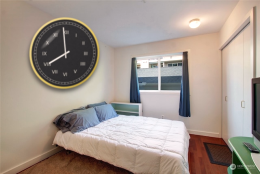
7:59
